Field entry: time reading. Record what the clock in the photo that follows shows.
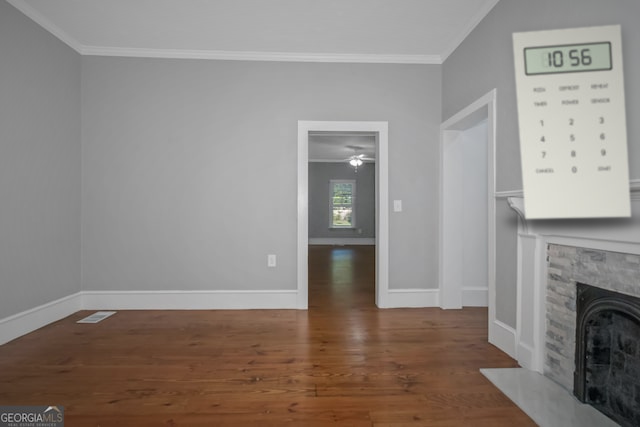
10:56
